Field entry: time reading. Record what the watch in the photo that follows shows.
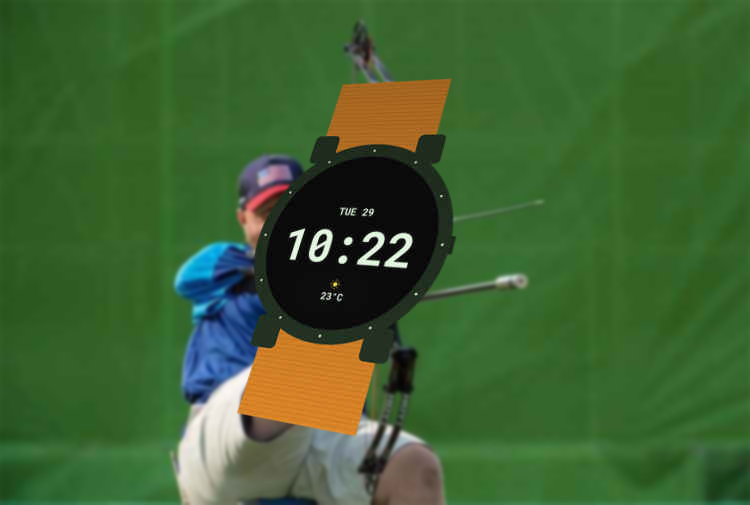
10:22
